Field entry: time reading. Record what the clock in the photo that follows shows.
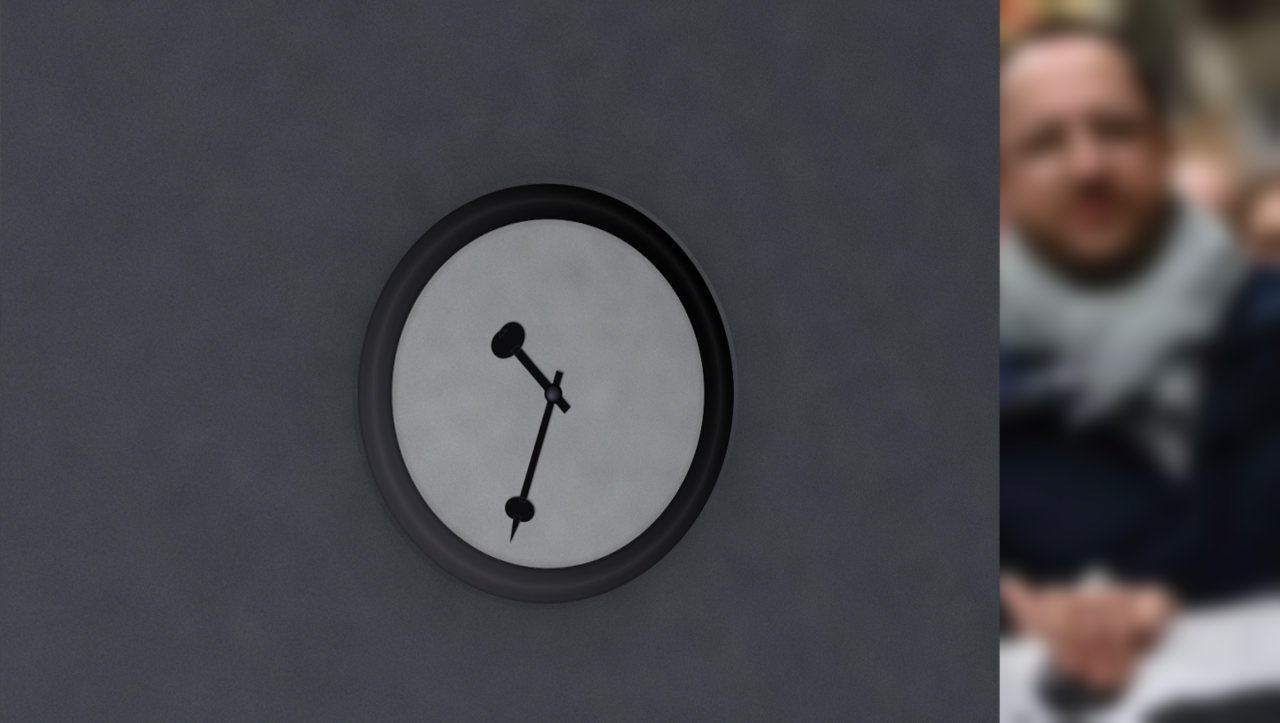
10:33
